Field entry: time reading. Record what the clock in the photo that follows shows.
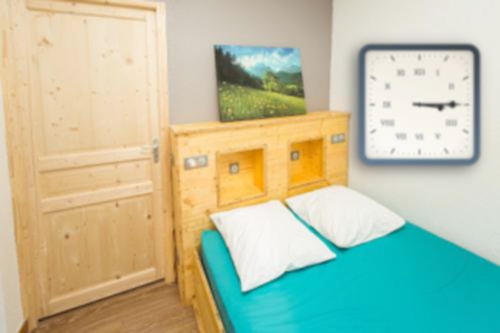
3:15
